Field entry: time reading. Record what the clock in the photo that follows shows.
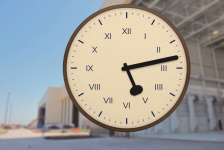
5:13
